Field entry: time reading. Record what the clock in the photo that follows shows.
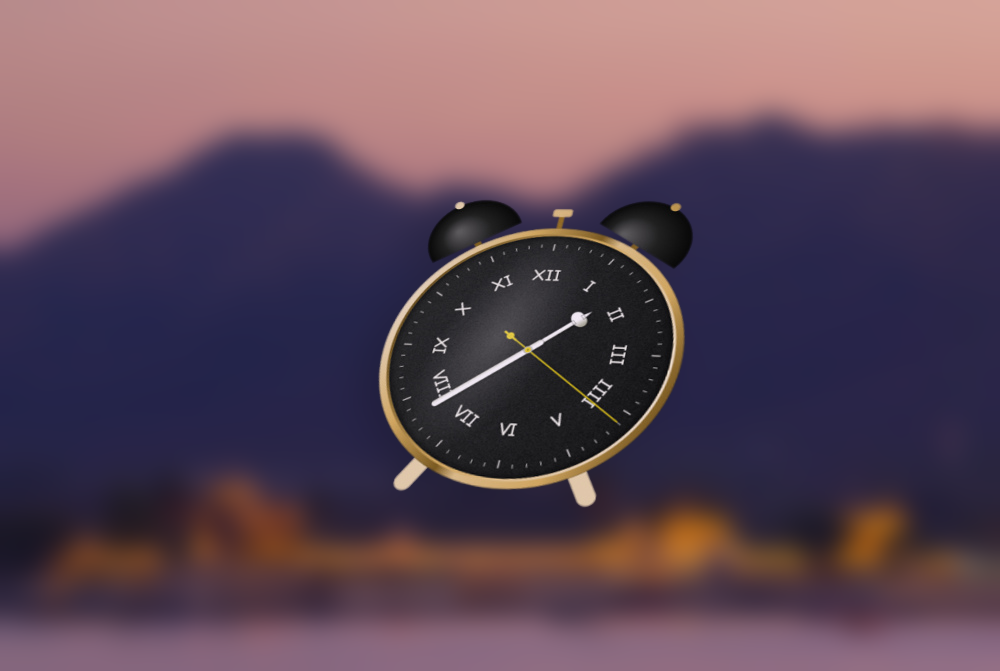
1:38:21
